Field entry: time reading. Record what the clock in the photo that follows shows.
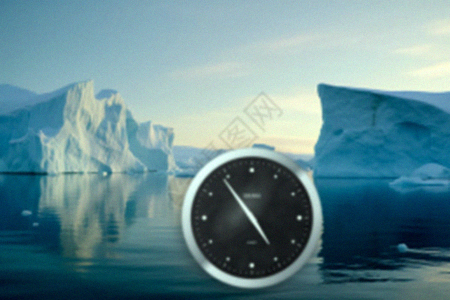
4:54
